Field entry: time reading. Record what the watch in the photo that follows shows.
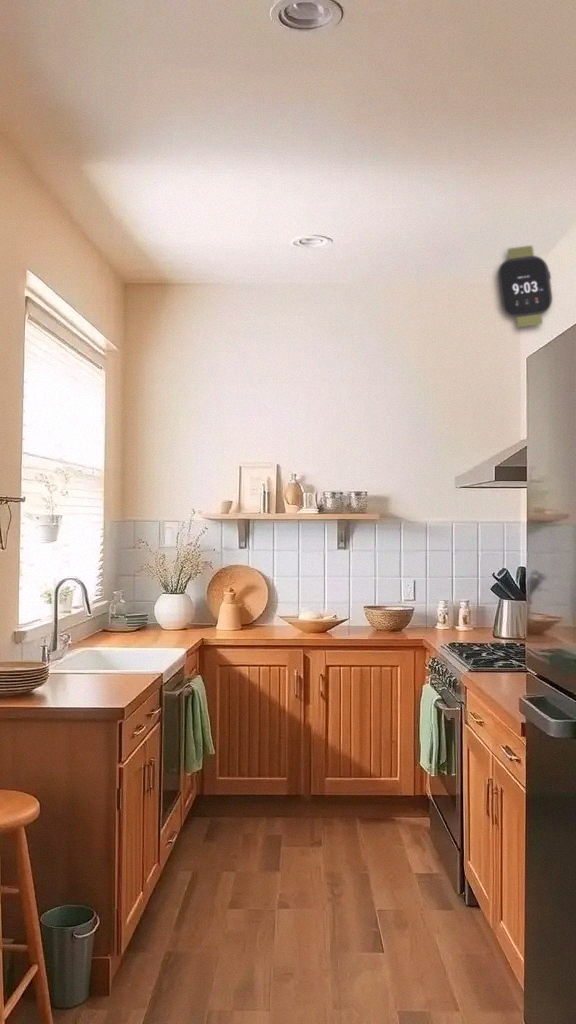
9:03
